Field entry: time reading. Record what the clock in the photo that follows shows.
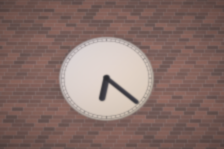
6:22
